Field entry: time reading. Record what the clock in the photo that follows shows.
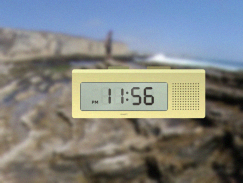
11:56
